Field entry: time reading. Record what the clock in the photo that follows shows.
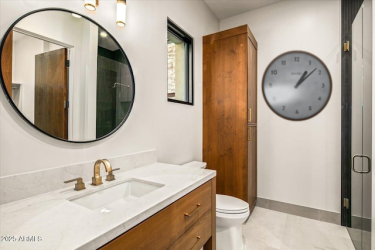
1:08
